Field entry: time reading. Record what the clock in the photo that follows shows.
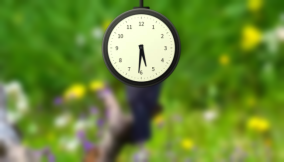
5:31
